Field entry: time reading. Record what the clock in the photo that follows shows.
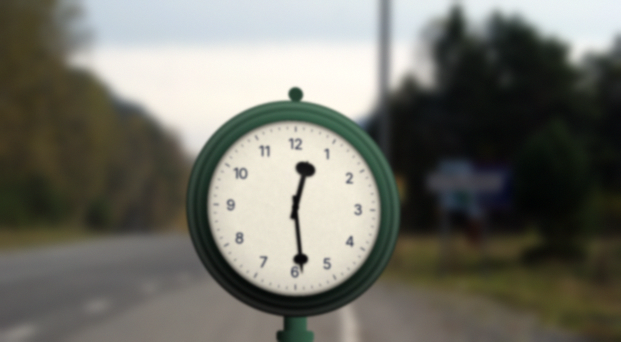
12:29
